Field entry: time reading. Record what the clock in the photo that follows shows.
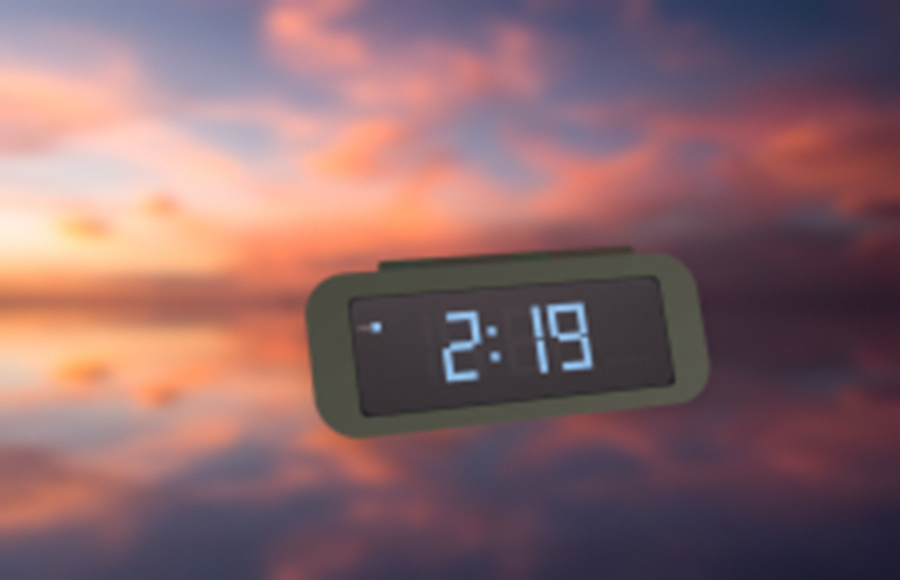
2:19
